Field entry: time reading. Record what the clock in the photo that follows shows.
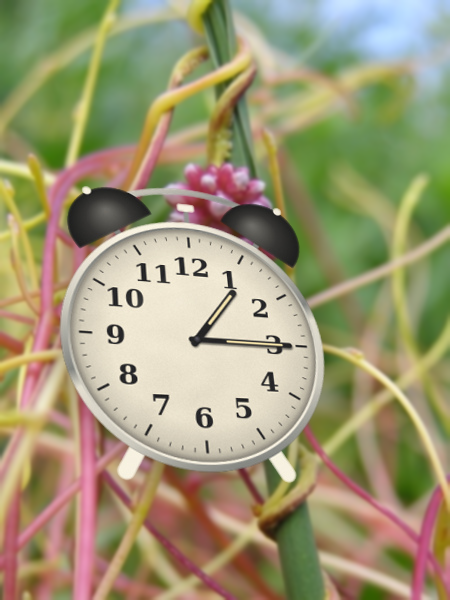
1:15
